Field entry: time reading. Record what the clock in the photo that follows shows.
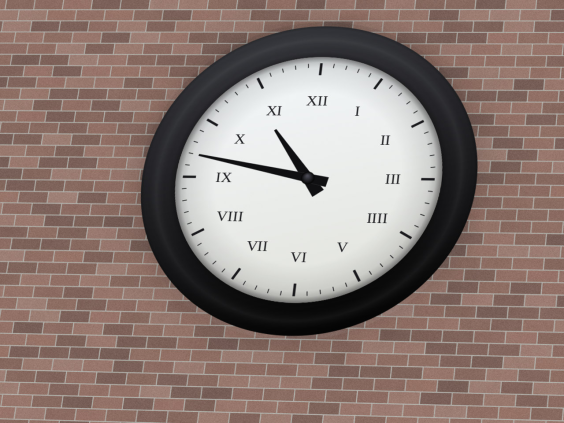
10:47
